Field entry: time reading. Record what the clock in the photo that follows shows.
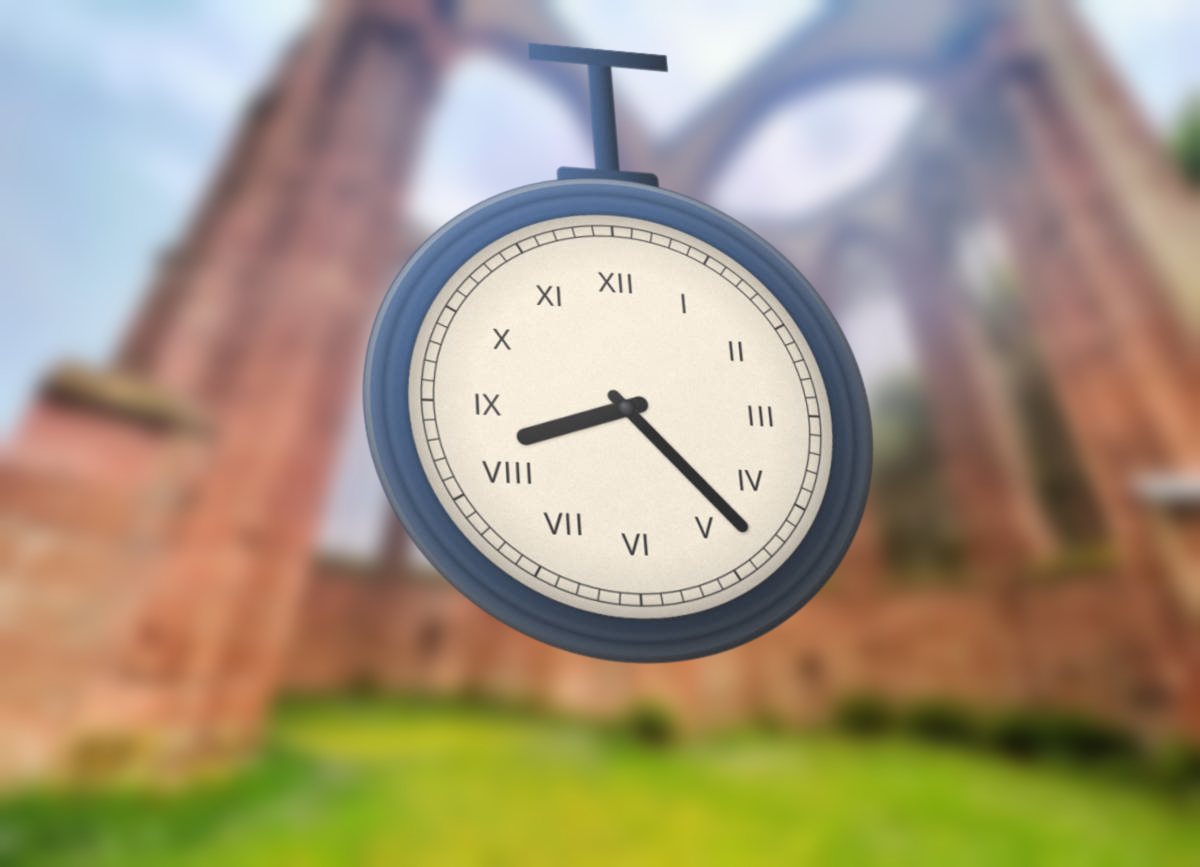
8:23
